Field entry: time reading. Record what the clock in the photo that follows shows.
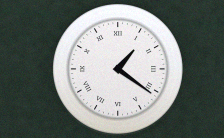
1:21
